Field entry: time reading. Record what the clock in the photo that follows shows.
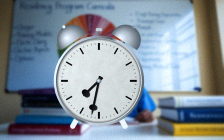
7:32
